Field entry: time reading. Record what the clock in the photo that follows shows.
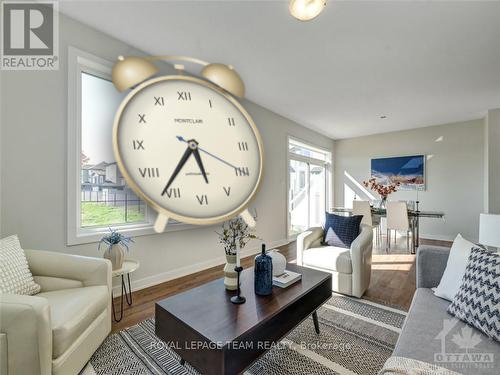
5:36:20
